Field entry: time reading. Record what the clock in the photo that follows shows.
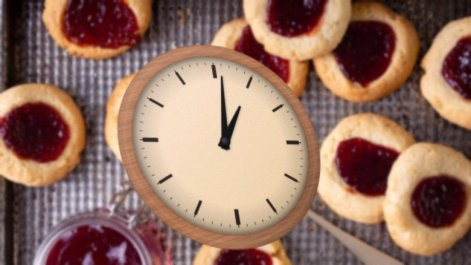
1:01
